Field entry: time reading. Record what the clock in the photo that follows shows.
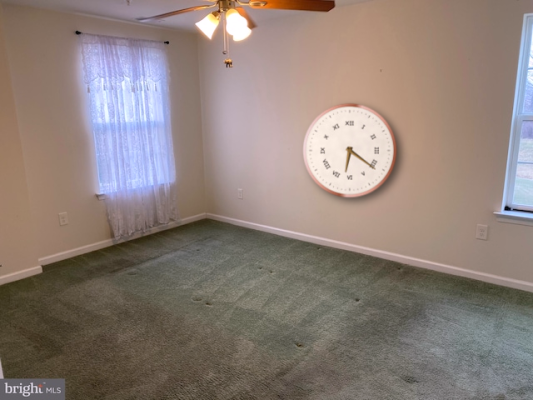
6:21
